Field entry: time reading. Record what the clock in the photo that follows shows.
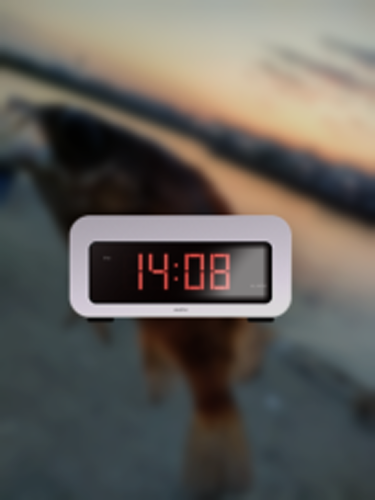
14:08
